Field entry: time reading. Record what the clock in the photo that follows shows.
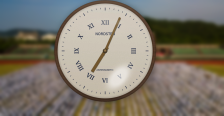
7:04
